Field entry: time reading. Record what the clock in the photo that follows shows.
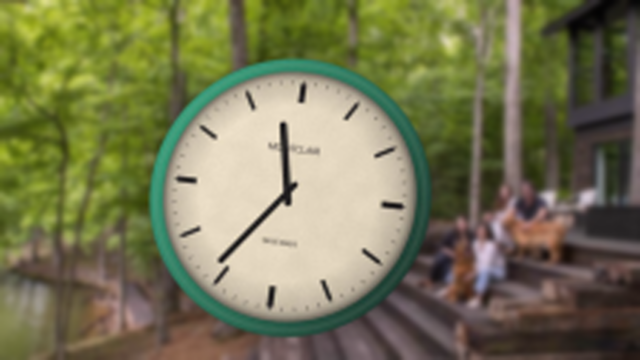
11:36
